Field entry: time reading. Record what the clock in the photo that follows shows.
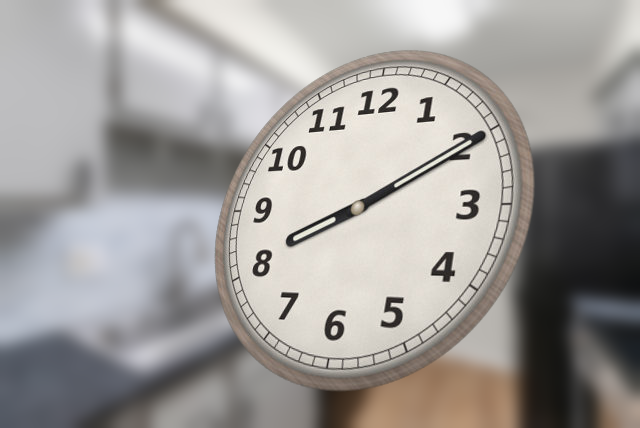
8:10
